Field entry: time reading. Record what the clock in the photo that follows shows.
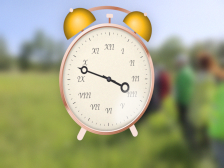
3:48
